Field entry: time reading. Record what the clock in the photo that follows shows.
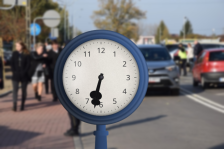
6:32
